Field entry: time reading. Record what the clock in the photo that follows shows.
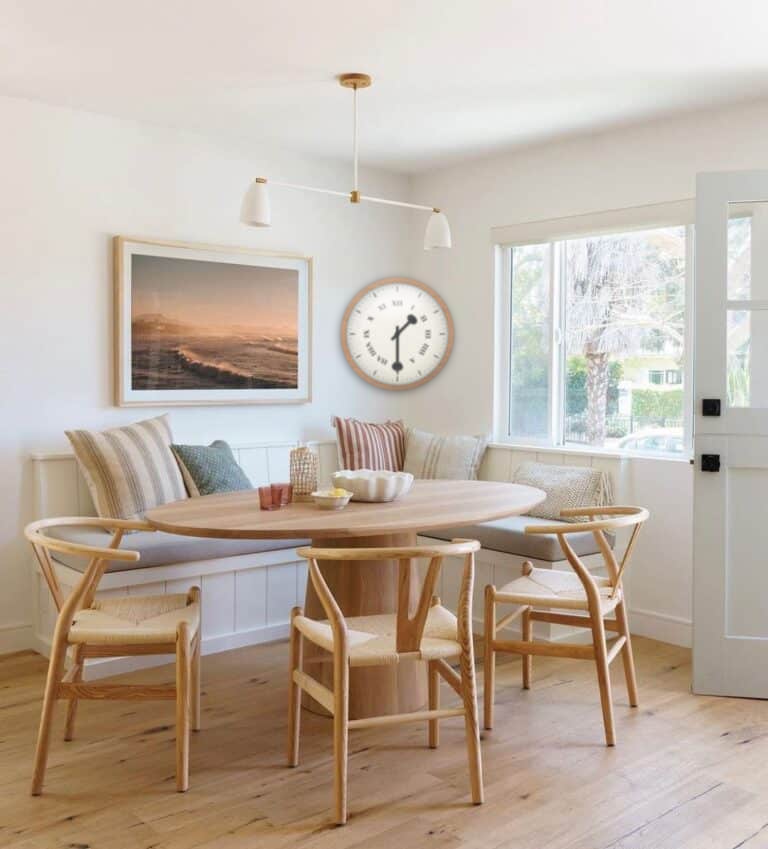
1:30
